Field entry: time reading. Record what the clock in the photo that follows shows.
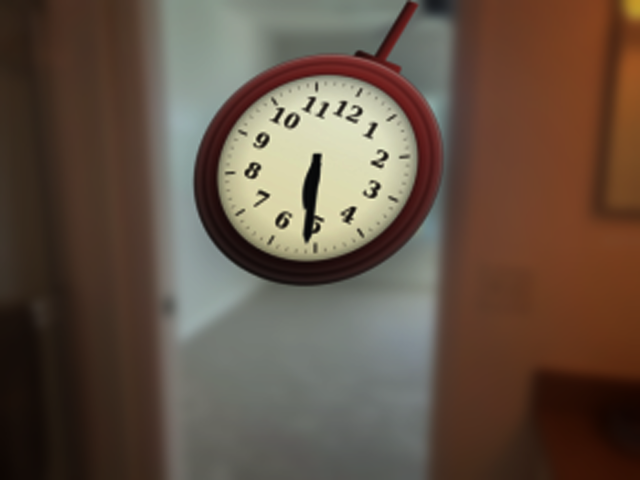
5:26
